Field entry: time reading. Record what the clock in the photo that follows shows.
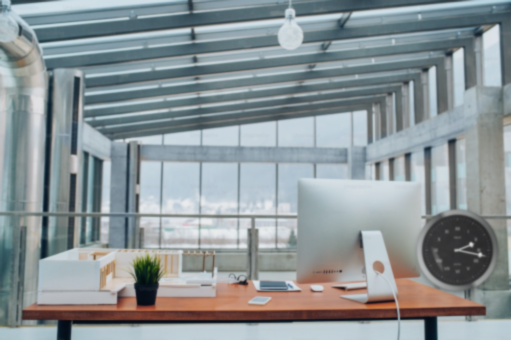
2:17
